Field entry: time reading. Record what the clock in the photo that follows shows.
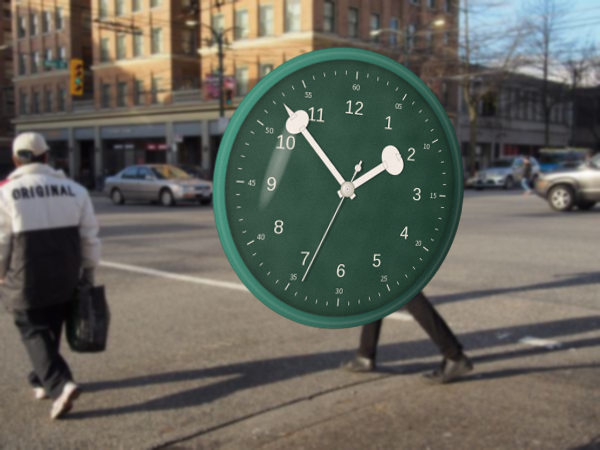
1:52:34
